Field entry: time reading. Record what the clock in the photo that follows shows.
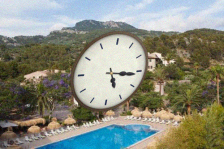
5:16
